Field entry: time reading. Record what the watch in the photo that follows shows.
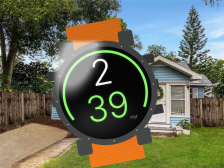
2:39
